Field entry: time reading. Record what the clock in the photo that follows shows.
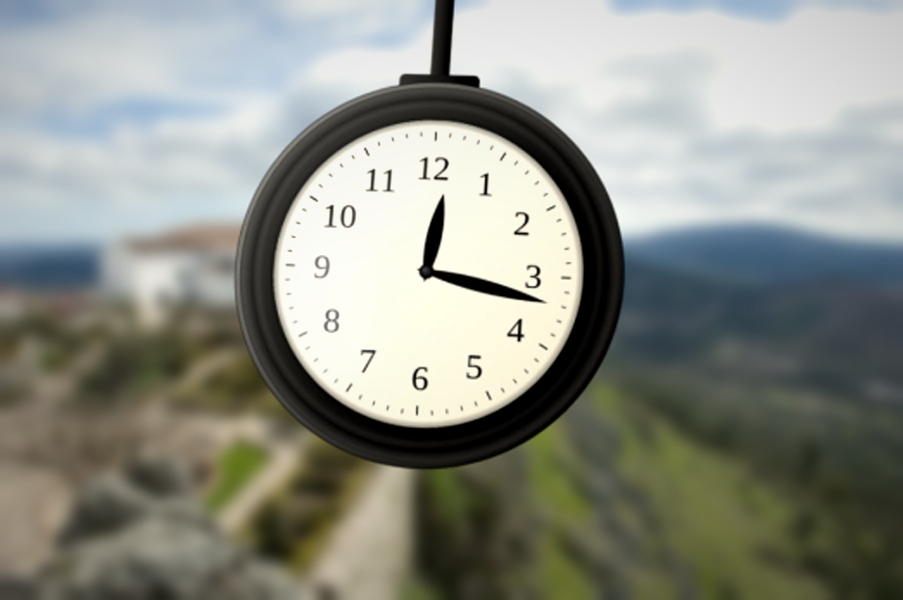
12:17
